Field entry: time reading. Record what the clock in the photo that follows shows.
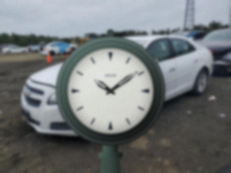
10:09
